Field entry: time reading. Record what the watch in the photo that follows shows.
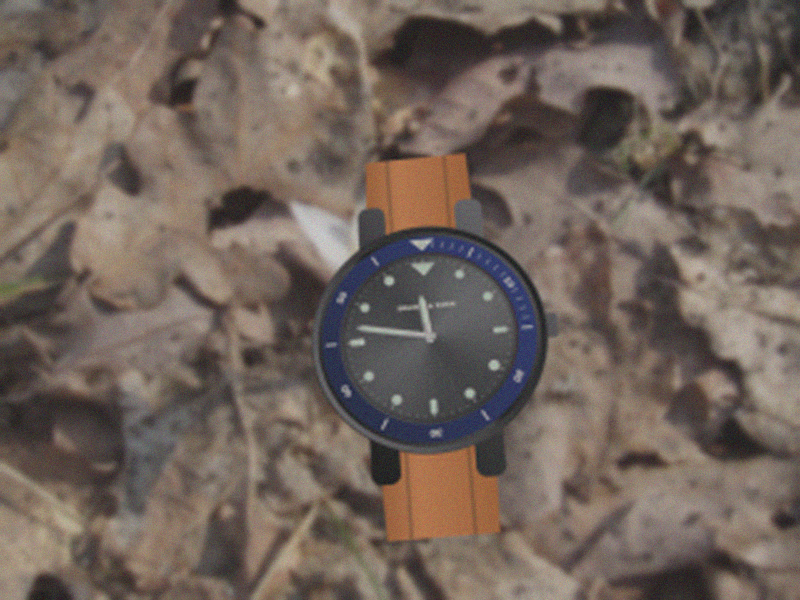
11:47
